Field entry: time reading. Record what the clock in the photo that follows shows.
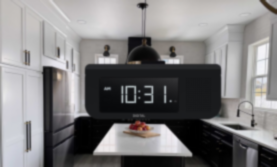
10:31
